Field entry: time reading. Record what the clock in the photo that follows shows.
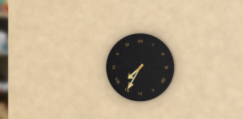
7:35
